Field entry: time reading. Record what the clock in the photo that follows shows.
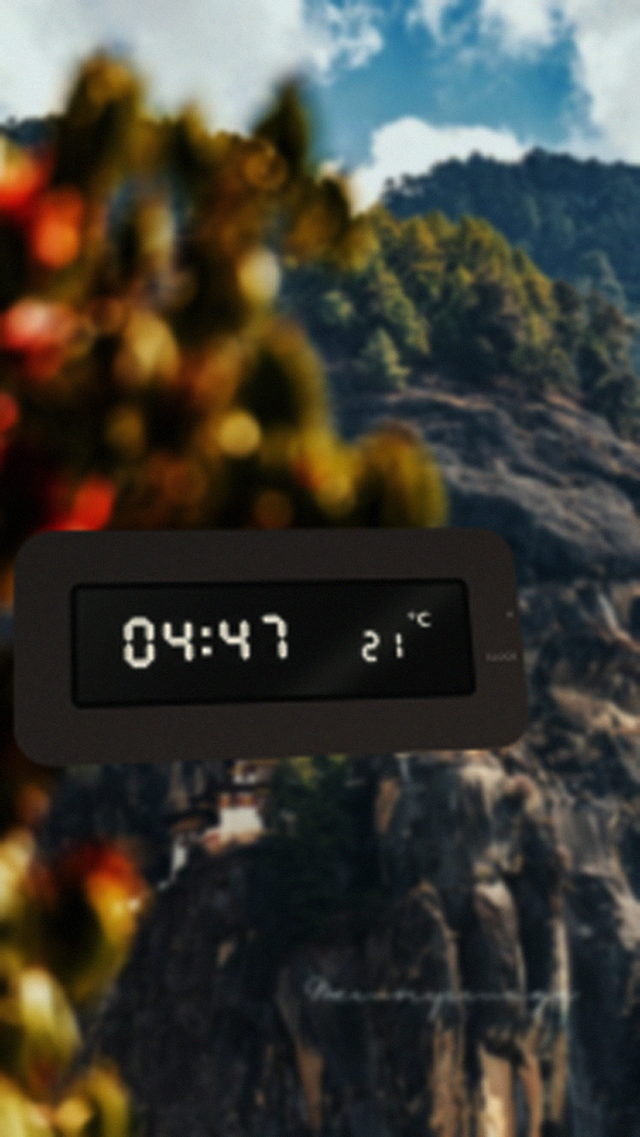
4:47
